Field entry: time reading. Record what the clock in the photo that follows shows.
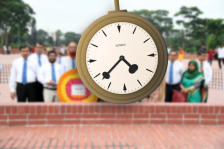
4:38
